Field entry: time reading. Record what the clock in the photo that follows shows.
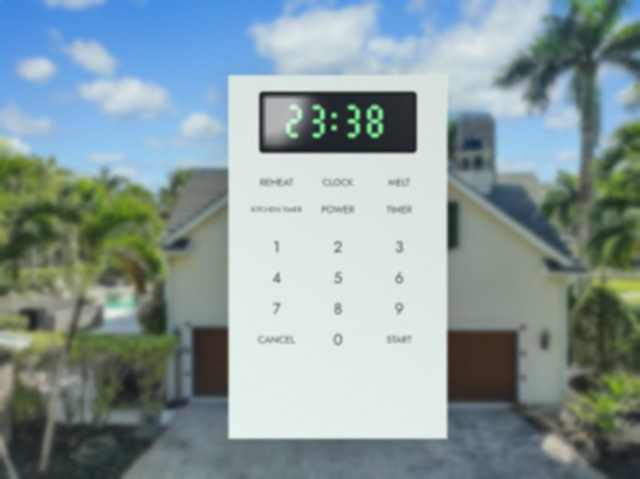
23:38
